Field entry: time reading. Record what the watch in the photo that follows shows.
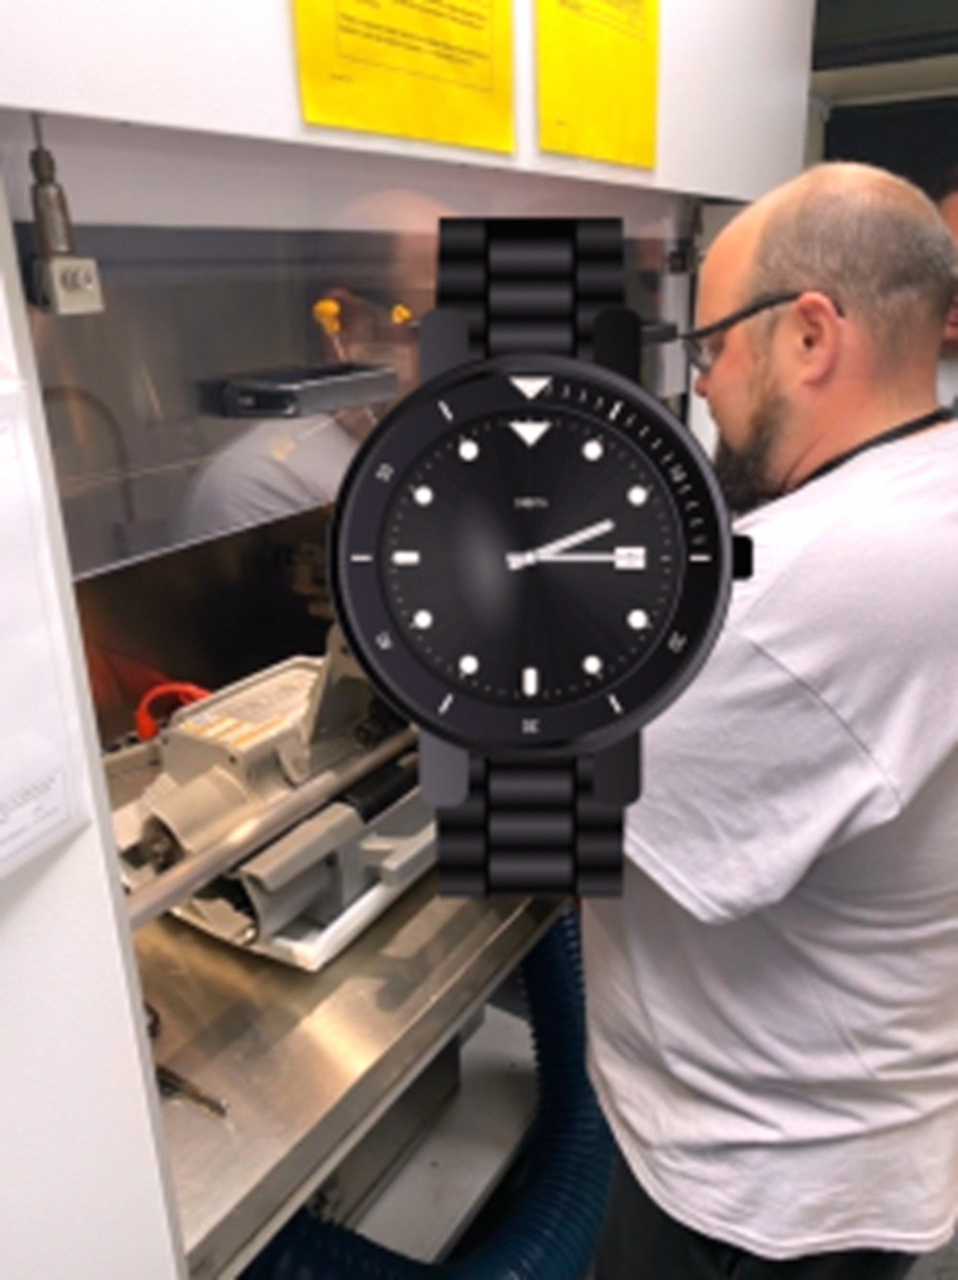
2:15
